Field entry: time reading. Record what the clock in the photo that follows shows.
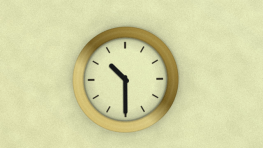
10:30
